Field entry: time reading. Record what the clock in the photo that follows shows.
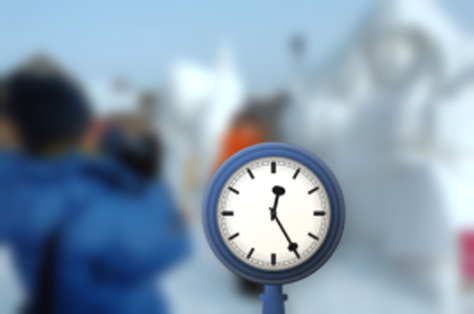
12:25
